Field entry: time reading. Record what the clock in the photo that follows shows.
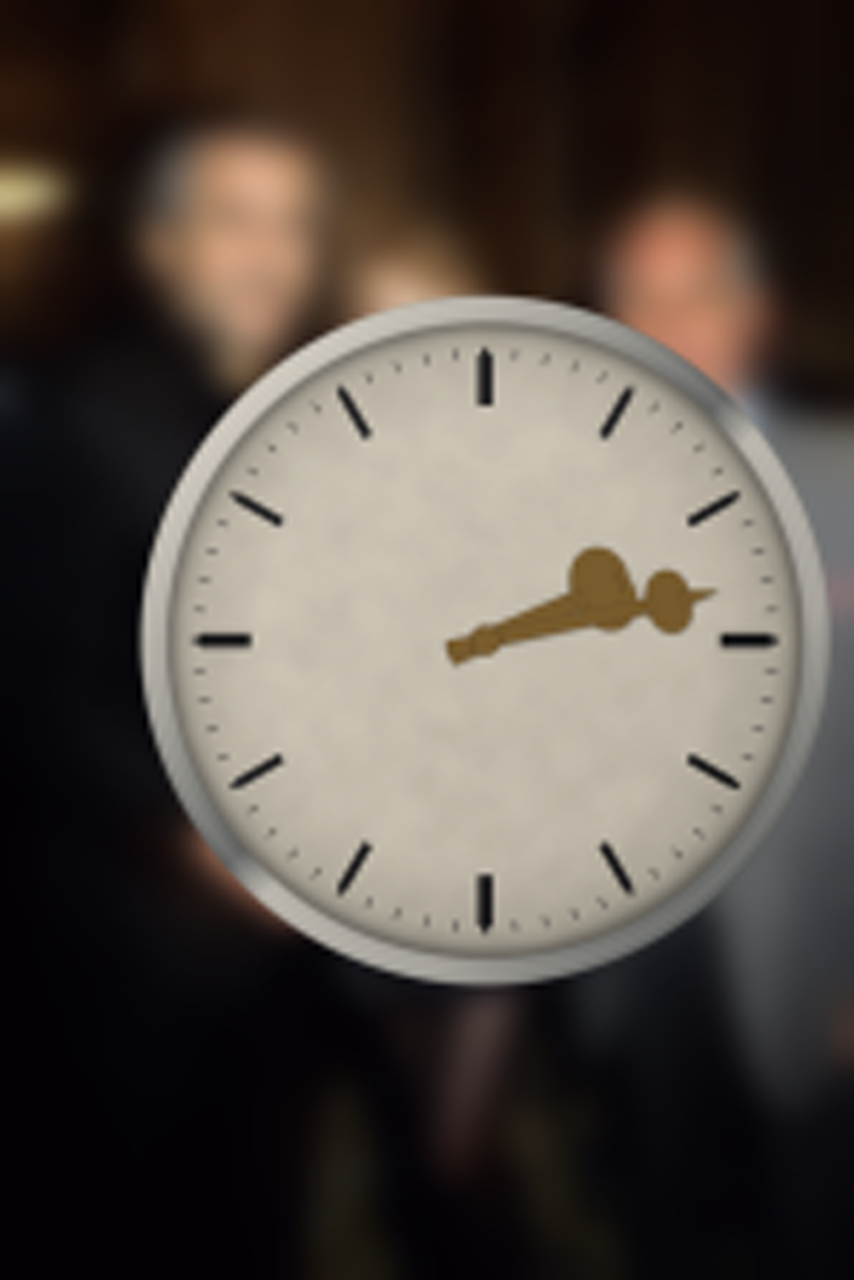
2:13
